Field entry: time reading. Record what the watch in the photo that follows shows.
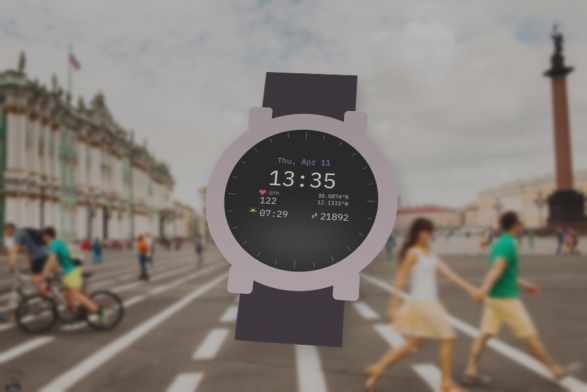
13:35
